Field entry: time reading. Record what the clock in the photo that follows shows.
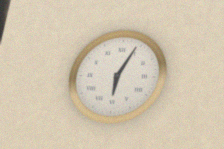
6:04
